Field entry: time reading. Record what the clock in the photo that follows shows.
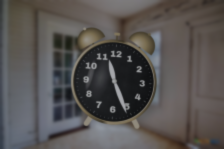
11:26
